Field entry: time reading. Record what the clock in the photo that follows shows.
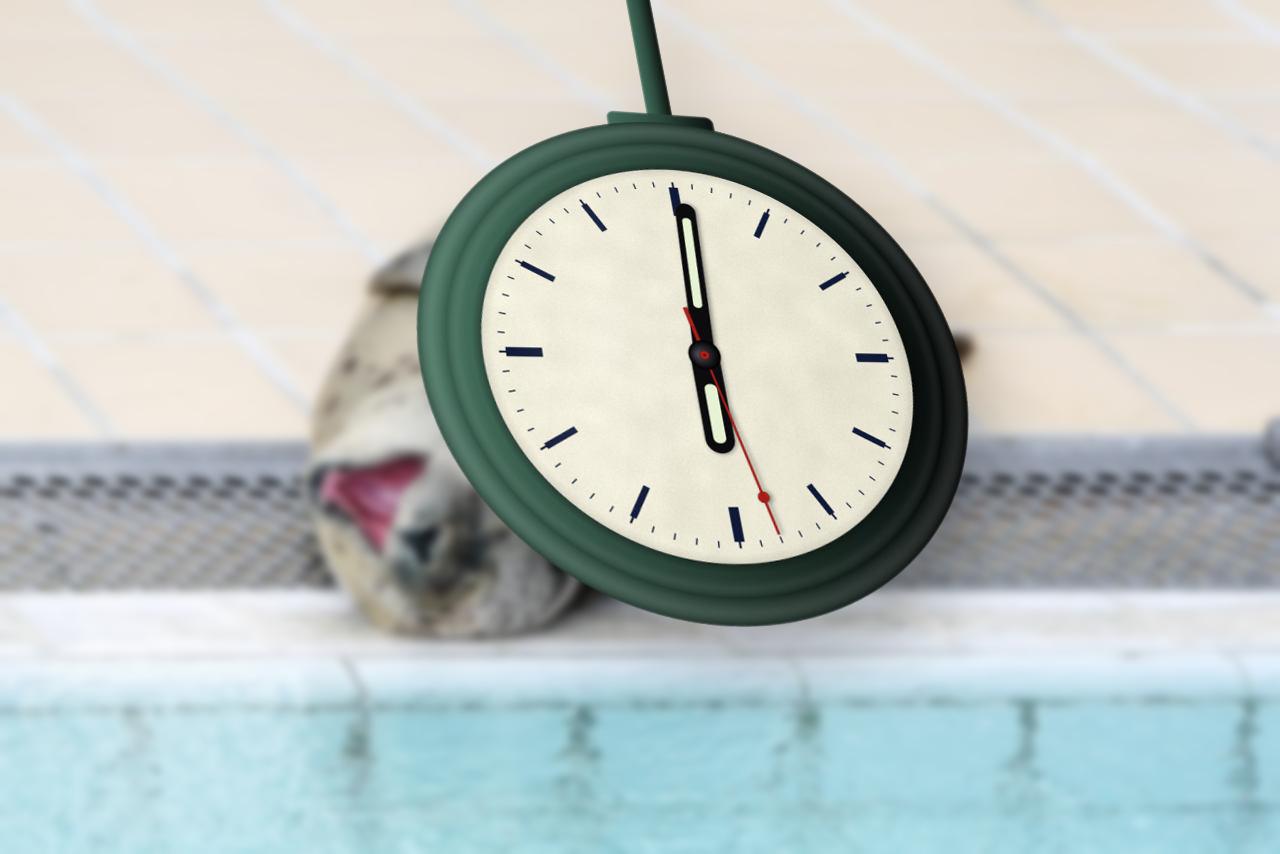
6:00:28
